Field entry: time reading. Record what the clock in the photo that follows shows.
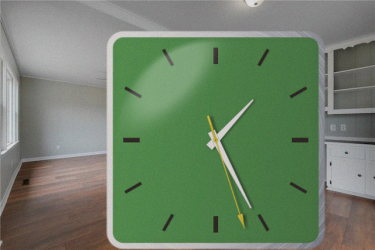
1:25:27
